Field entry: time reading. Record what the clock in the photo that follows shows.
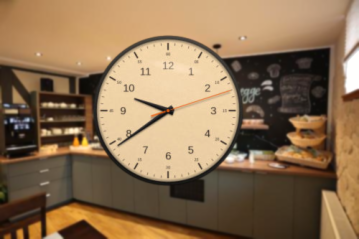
9:39:12
